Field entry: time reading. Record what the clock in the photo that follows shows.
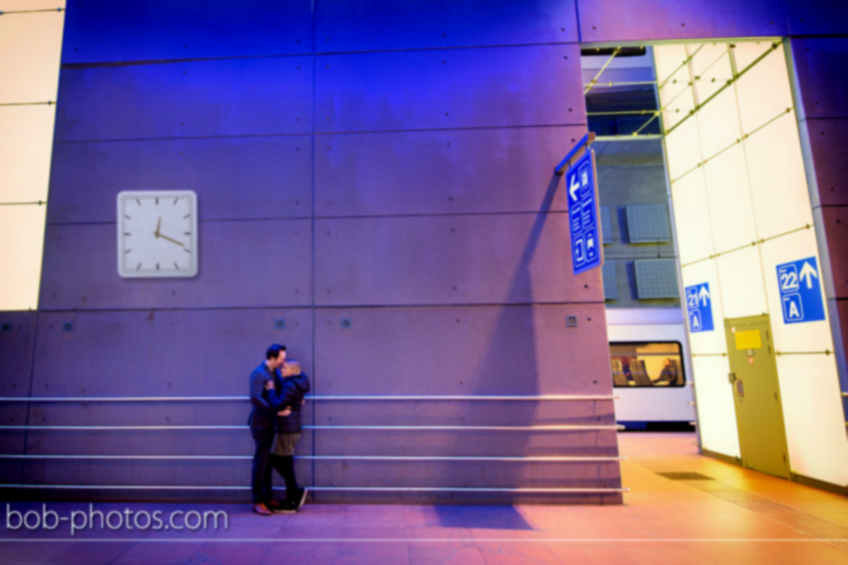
12:19
